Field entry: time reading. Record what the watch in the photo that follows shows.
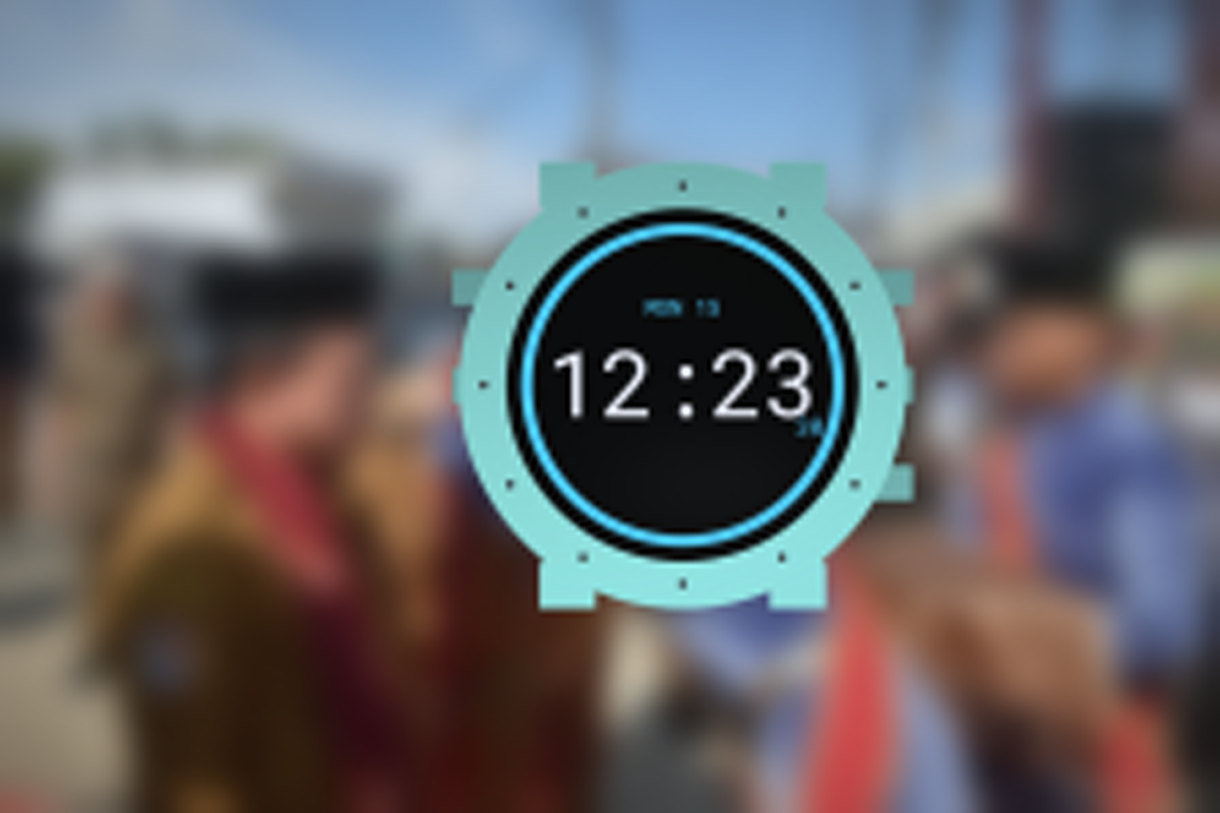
12:23
